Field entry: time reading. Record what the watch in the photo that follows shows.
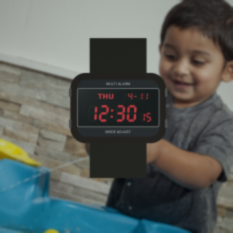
12:30
